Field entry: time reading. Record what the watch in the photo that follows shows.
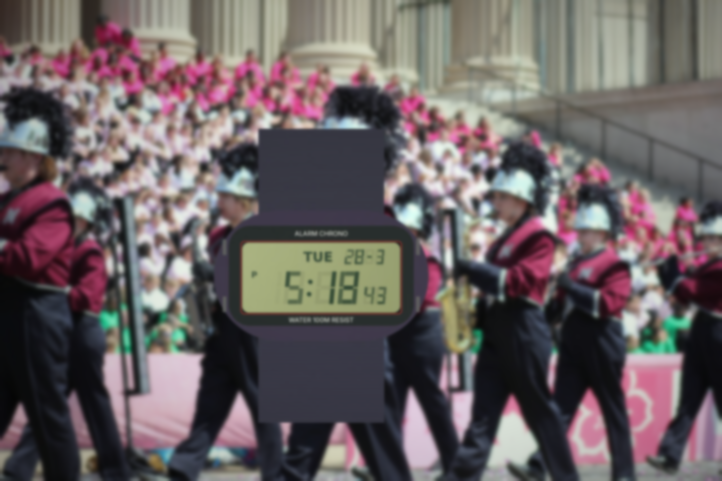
5:18:43
